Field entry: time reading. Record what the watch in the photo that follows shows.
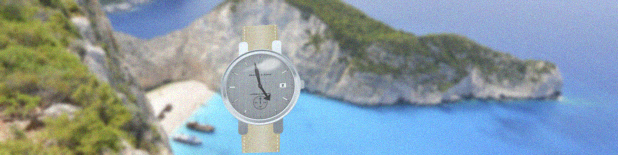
4:58
